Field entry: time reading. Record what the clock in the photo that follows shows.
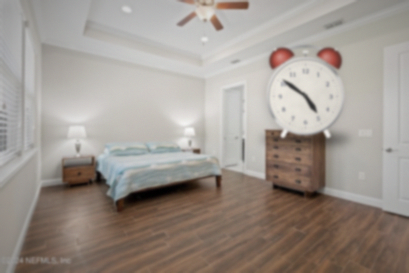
4:51
